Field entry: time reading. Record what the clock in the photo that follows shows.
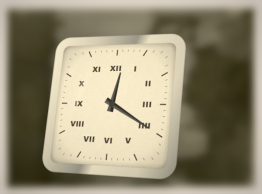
12:20
